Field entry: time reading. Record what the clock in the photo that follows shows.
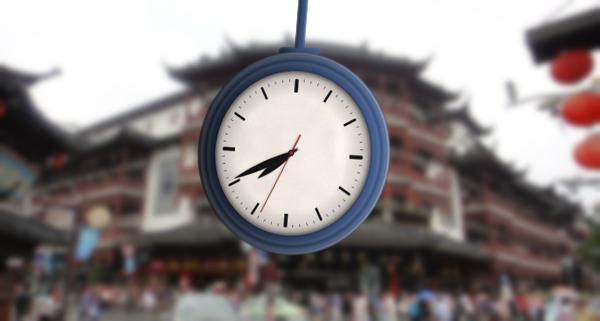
7:40:34
